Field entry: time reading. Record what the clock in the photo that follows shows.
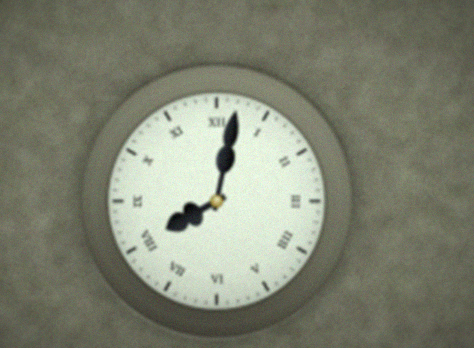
8:02
